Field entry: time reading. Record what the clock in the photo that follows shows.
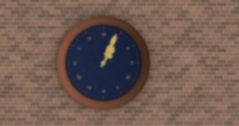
1:04
